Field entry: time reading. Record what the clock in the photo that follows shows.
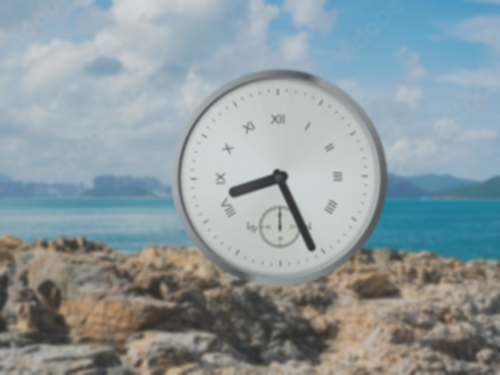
8:26
